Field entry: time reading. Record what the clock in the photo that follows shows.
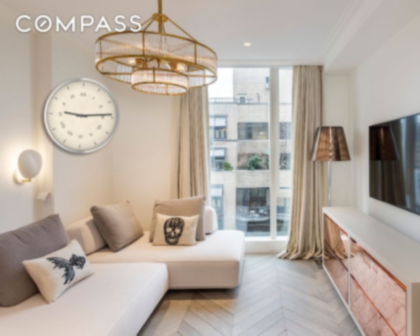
9:14
